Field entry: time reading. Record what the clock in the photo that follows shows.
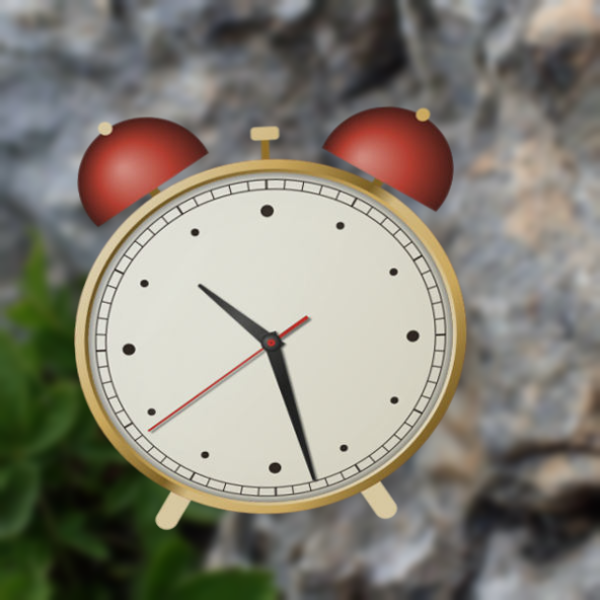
10:27:39
